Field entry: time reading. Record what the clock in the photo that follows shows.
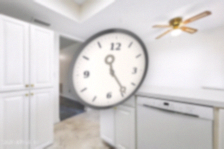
11:24
